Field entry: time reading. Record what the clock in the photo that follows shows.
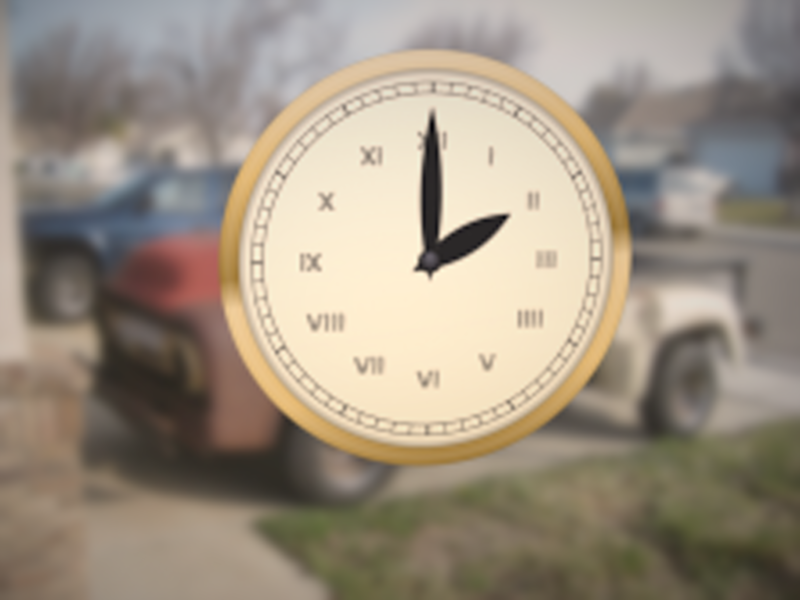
2:00
